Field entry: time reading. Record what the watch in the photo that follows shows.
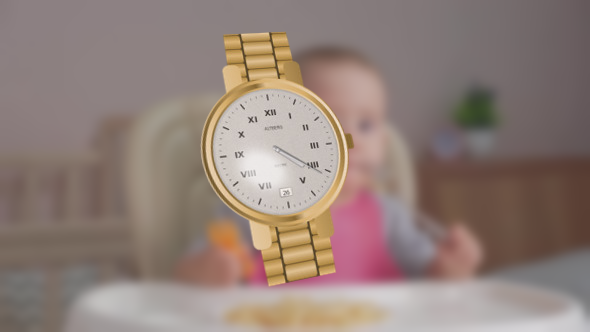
4:21
